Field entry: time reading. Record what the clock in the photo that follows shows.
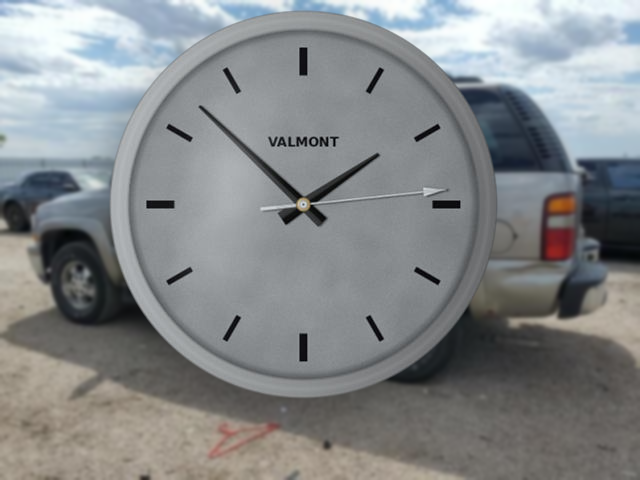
1:52:14
